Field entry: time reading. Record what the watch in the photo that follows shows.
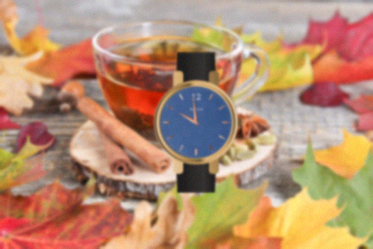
9:59
